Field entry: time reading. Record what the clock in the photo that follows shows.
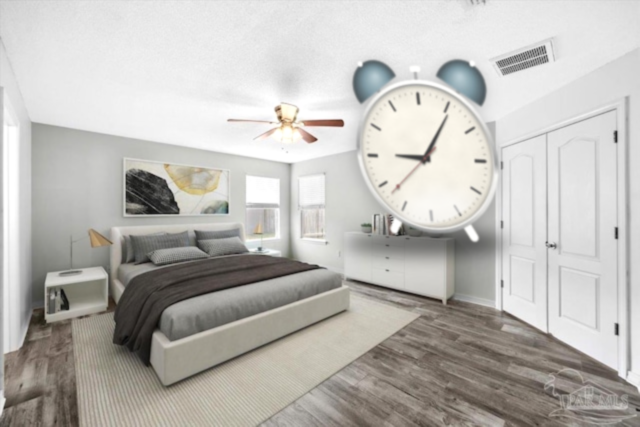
9:05:38
